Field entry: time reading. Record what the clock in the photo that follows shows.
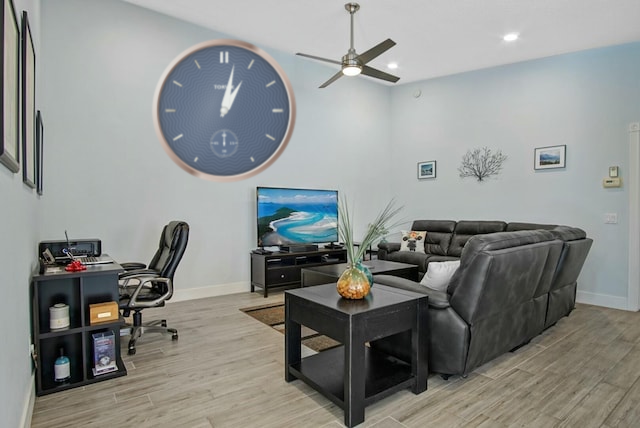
1:02
